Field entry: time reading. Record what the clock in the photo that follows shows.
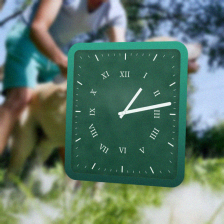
1:13
